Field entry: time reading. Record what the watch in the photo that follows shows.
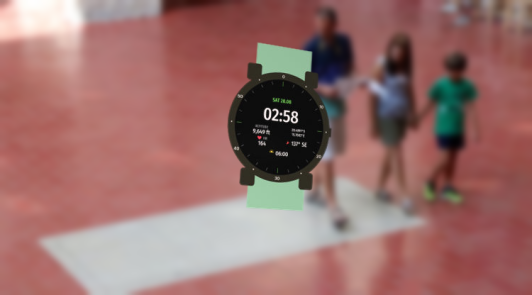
2:58
